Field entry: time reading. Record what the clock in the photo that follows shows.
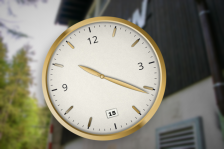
10:21
